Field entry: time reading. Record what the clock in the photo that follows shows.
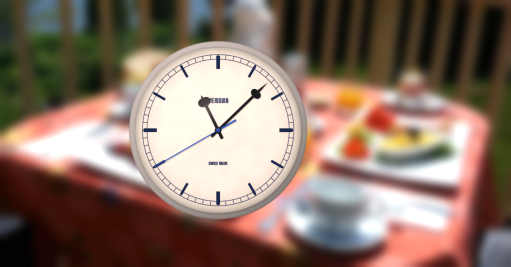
11:07:40
